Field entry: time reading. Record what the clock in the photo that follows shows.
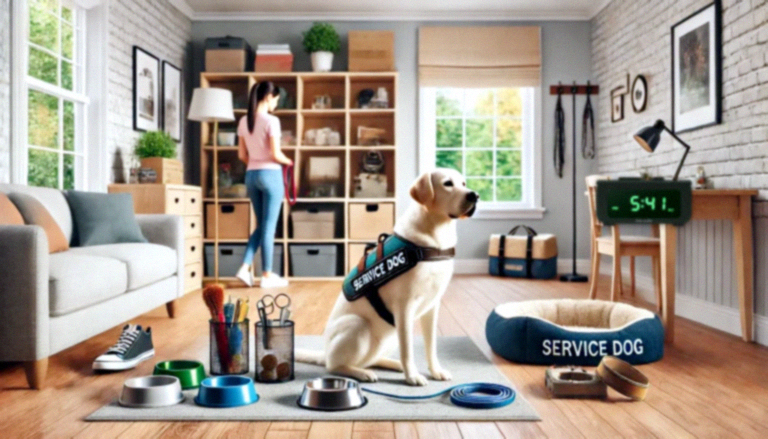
5:41
